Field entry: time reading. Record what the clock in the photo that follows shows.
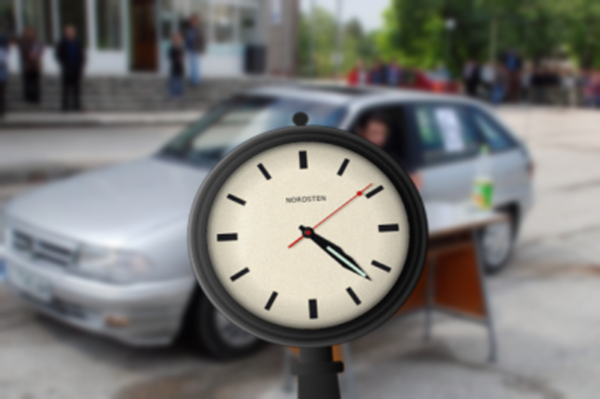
4:22:09
